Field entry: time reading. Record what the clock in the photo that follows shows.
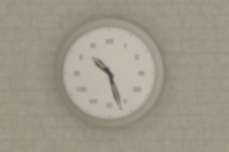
10:27
